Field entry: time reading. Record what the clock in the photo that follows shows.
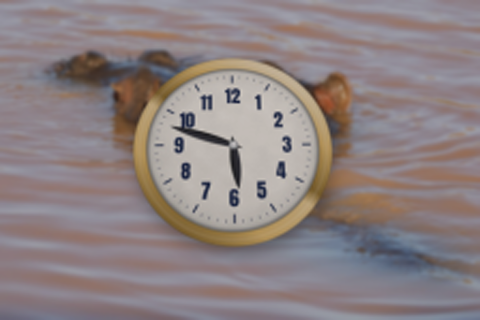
5:48
